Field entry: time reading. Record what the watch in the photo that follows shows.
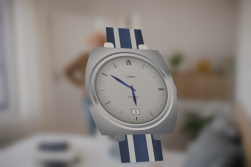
5:51
